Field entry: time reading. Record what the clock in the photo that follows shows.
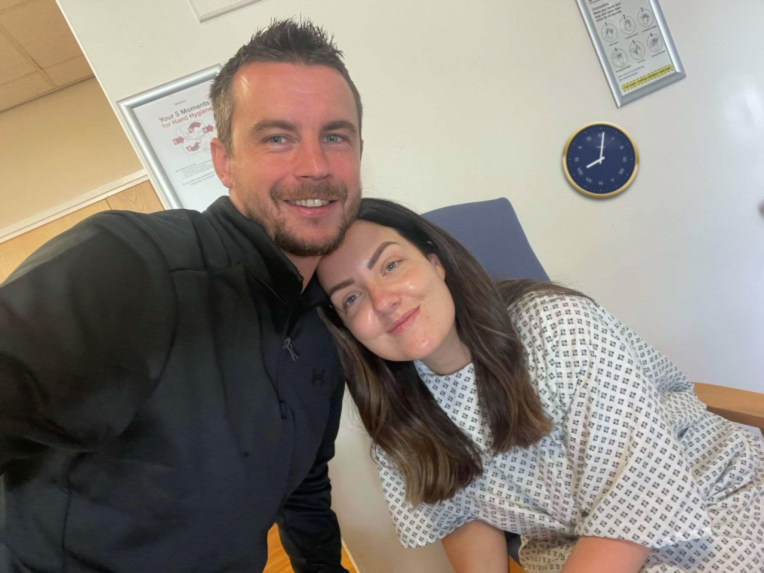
8:01
